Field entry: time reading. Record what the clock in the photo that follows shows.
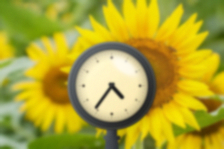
4:36
